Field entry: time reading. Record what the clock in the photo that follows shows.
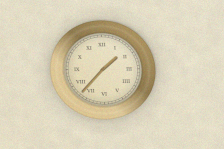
1:37
